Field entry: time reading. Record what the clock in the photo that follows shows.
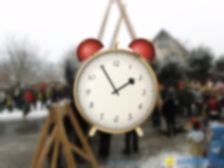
1:55
